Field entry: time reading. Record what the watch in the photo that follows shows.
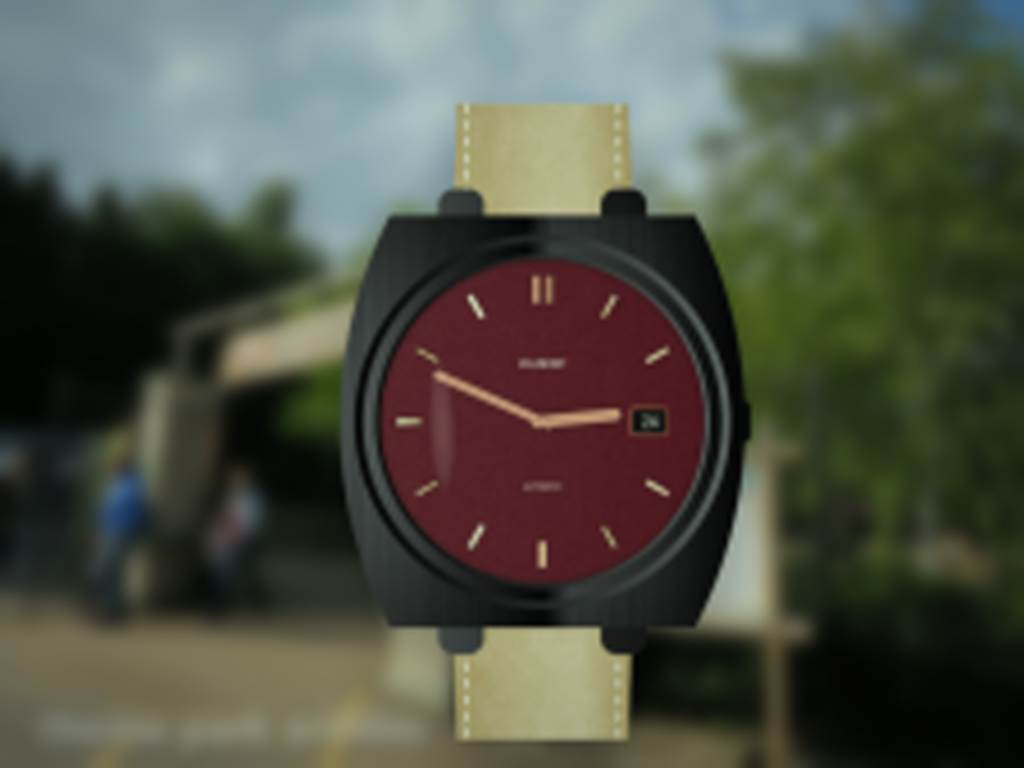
2:49
